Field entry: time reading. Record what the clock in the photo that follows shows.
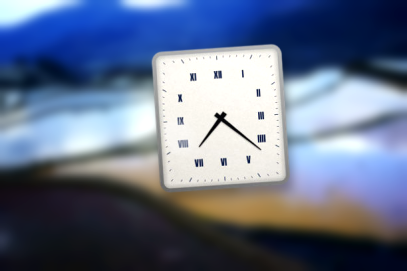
7:22
